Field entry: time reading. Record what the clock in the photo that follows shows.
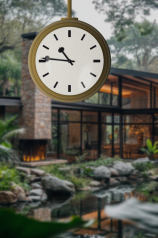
10:46
